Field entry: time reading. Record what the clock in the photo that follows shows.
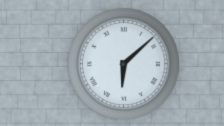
6:08
